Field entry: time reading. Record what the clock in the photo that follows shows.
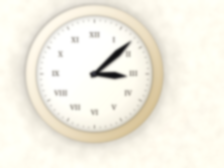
3:08
